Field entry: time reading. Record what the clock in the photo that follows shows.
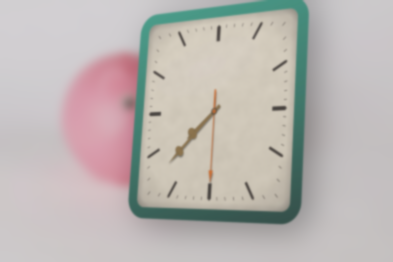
7:37:30
